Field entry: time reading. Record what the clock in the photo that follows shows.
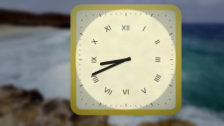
8:41
